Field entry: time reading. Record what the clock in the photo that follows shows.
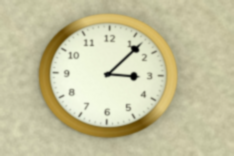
3:07
